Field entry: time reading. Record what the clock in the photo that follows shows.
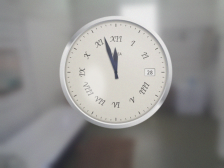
11:57
